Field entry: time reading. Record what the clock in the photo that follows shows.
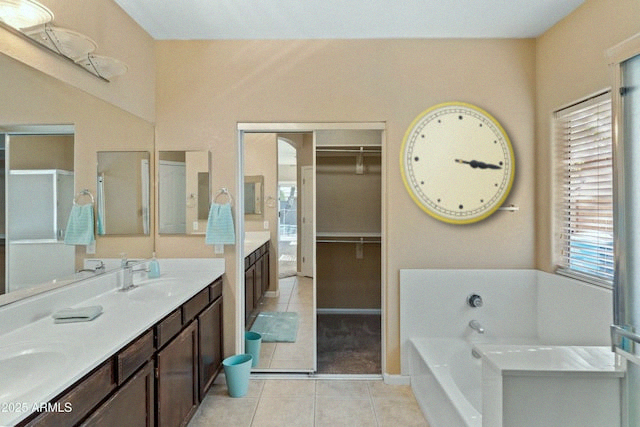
3:16
